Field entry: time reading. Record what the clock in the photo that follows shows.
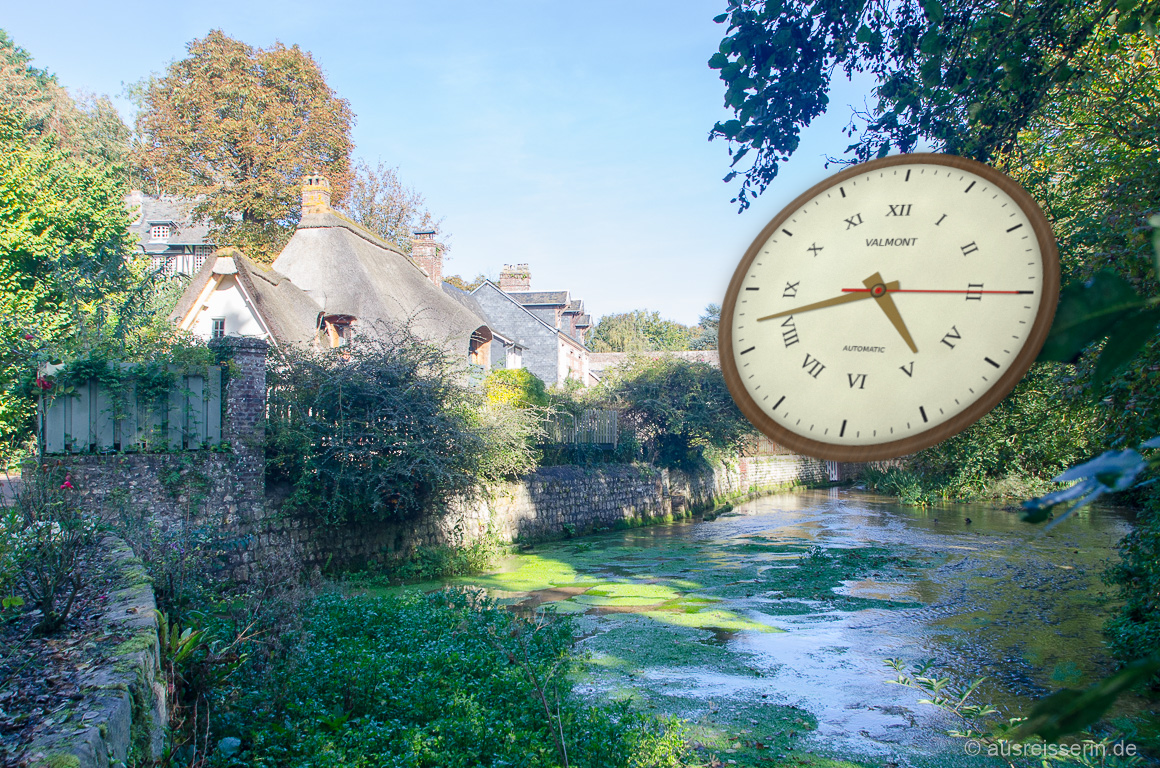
4:42:15
